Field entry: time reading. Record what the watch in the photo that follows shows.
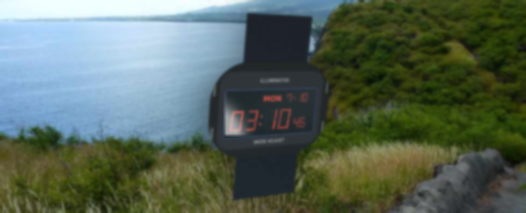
3:10
